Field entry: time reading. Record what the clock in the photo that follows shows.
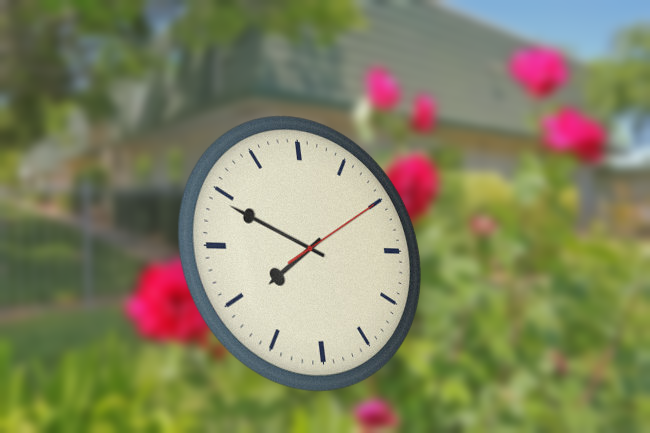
7:49:10
